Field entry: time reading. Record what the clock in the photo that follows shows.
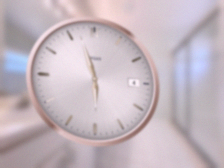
5:57
